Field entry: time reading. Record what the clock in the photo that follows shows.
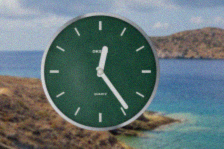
12:24
